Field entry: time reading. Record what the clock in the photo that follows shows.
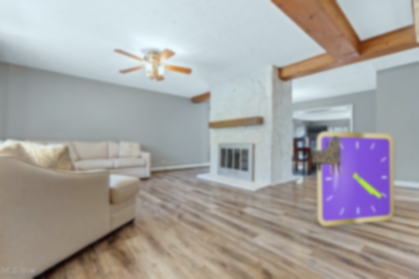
4:21
